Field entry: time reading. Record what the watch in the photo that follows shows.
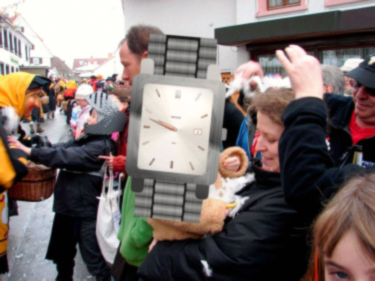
9:48
